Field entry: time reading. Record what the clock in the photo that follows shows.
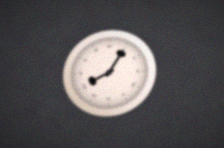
8:05
